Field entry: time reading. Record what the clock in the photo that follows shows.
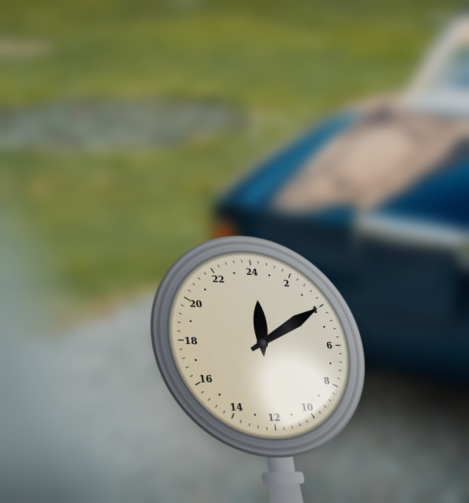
0:10
